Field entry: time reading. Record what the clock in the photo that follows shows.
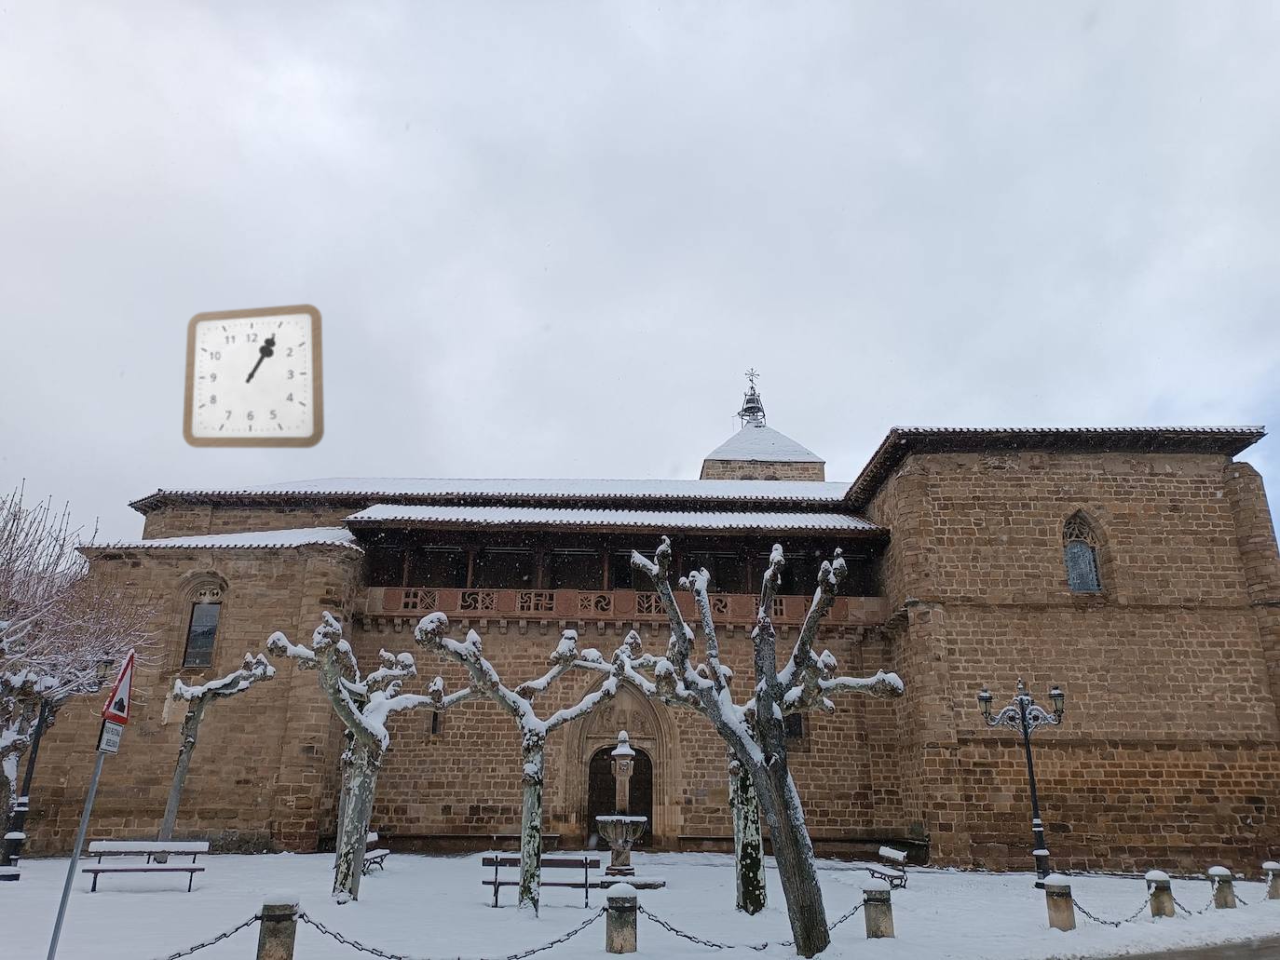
1:05
